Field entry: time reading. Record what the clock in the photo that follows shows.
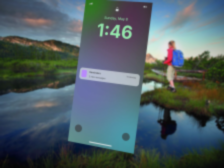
1:46
